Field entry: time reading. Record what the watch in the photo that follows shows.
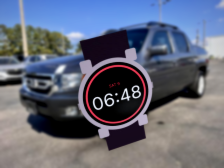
6:48
